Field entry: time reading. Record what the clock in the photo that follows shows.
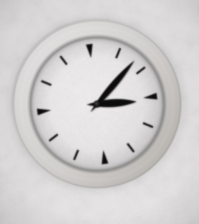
3:08
